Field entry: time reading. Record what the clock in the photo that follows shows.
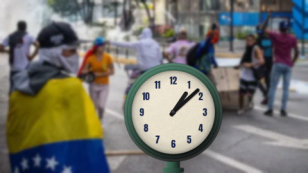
1:08
